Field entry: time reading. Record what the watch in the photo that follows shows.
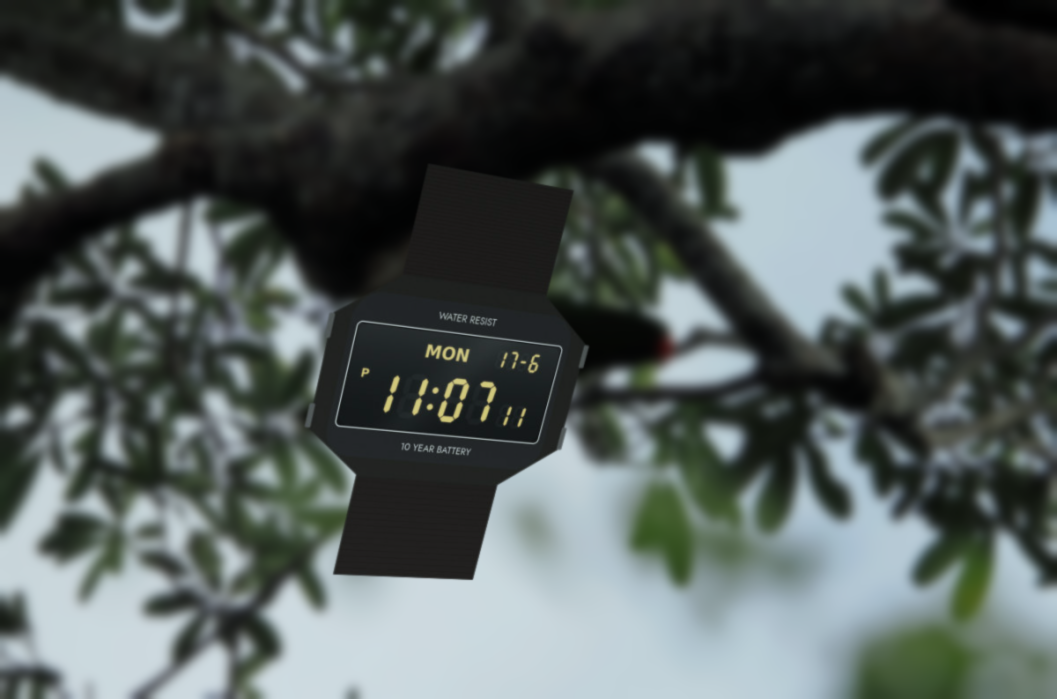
11:07:11
